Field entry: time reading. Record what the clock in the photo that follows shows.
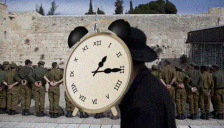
1:15
